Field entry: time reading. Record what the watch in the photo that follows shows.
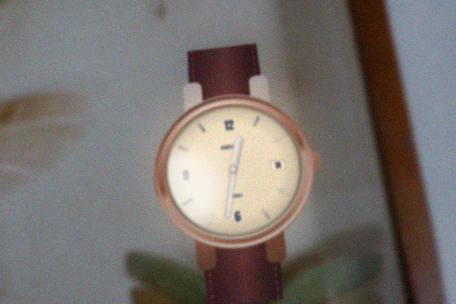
12:32
